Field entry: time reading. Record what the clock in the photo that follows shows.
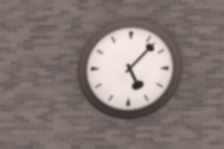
5:07
